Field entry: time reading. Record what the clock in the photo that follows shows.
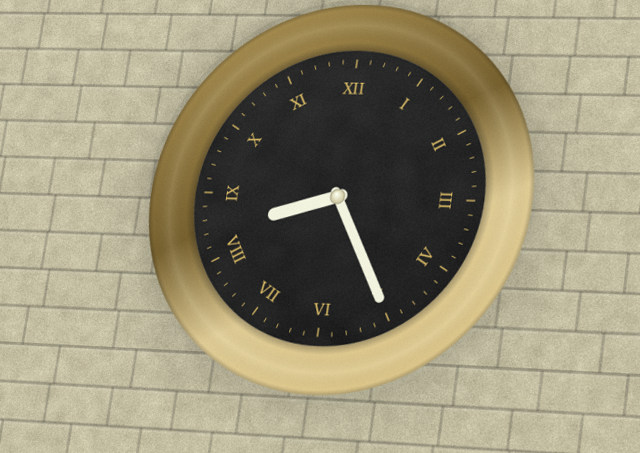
8:25
